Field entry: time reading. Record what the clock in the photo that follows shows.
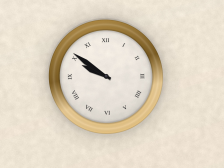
9:51
